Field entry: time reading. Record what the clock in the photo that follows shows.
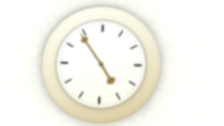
4:54
